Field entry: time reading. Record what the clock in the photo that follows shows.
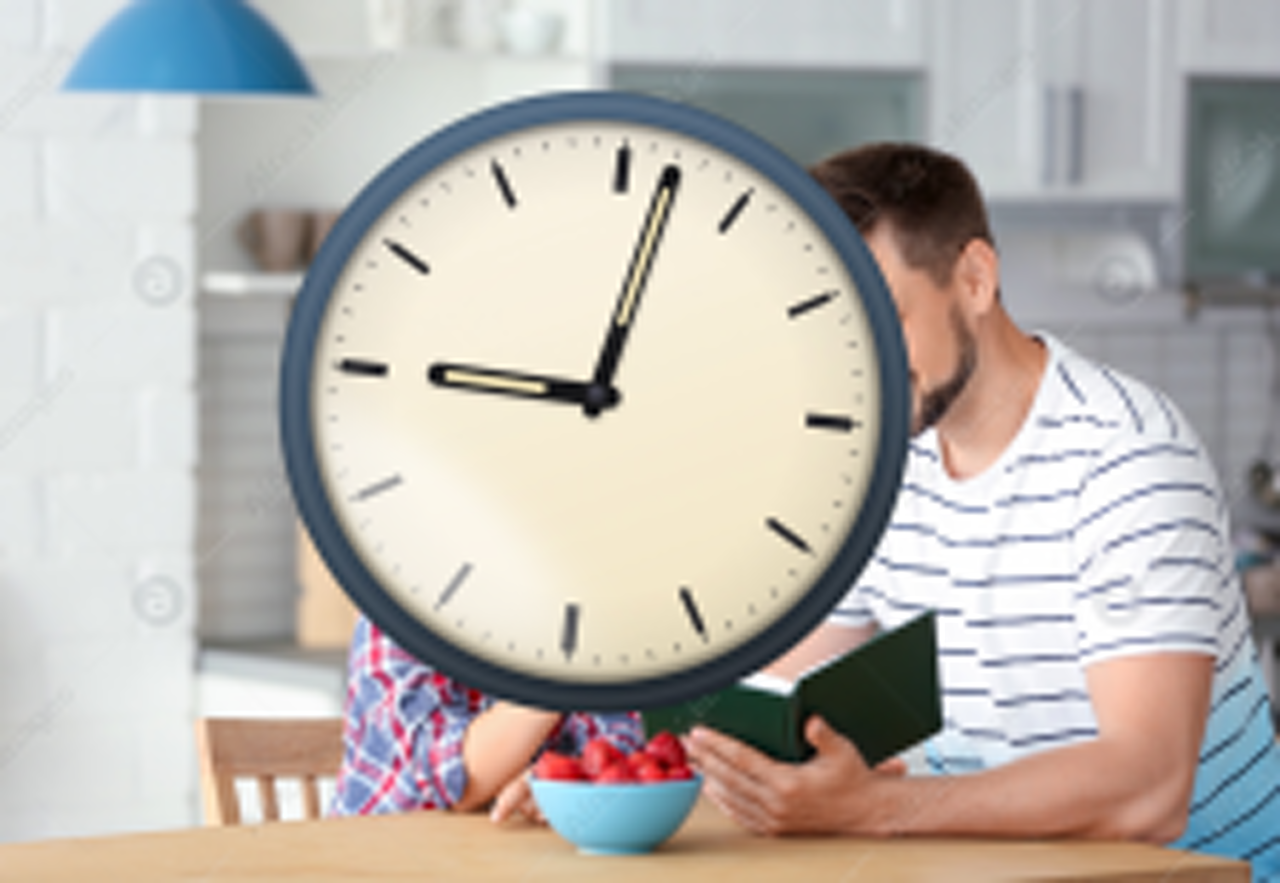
9:02
